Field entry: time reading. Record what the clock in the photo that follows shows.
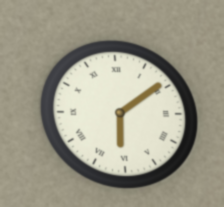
6:09
